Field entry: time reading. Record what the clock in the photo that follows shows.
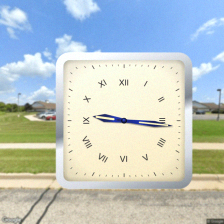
9:16
